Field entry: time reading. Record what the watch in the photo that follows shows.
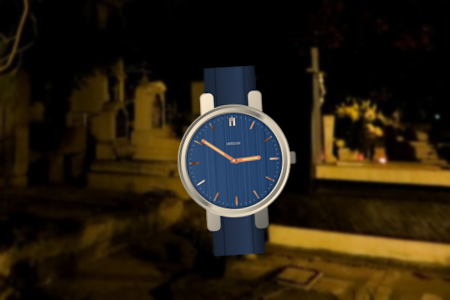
2:51
